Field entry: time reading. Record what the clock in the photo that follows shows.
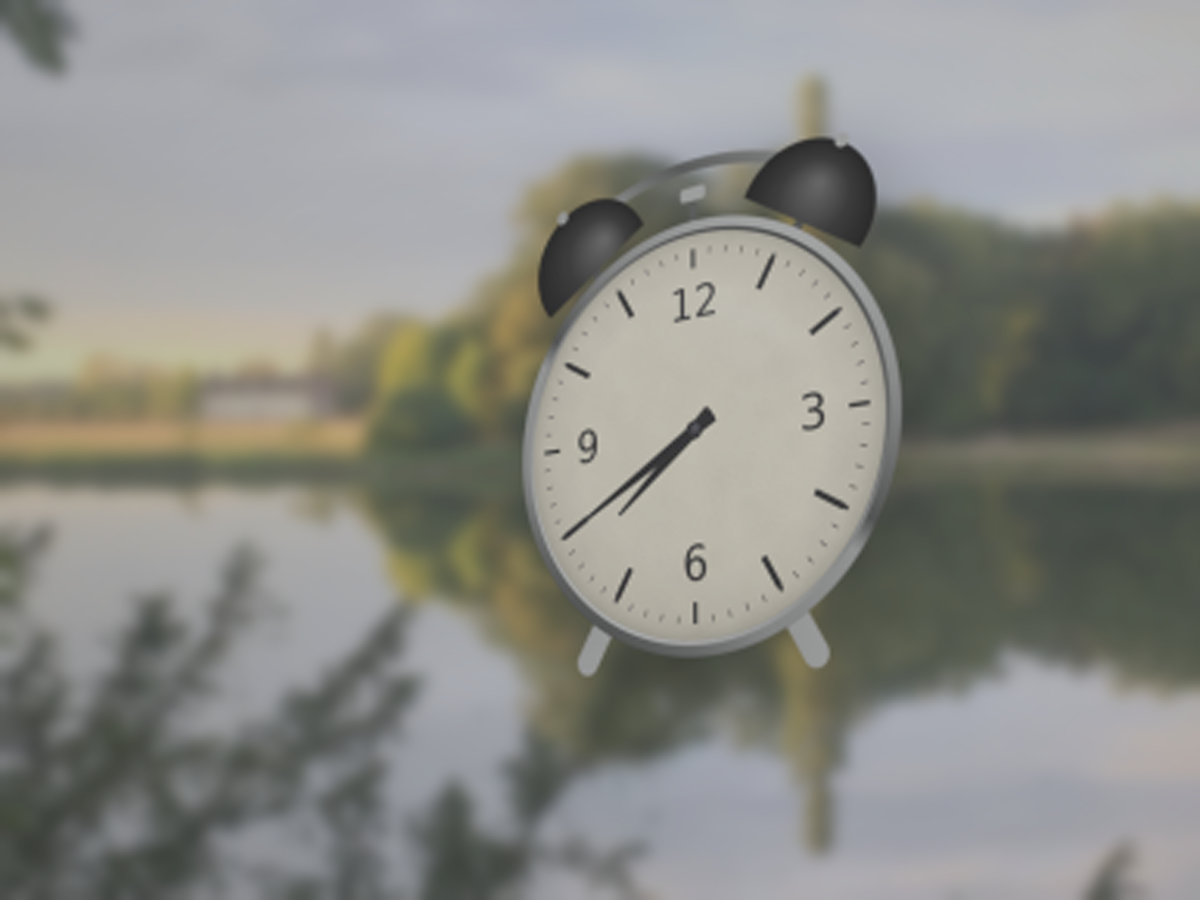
7:40
